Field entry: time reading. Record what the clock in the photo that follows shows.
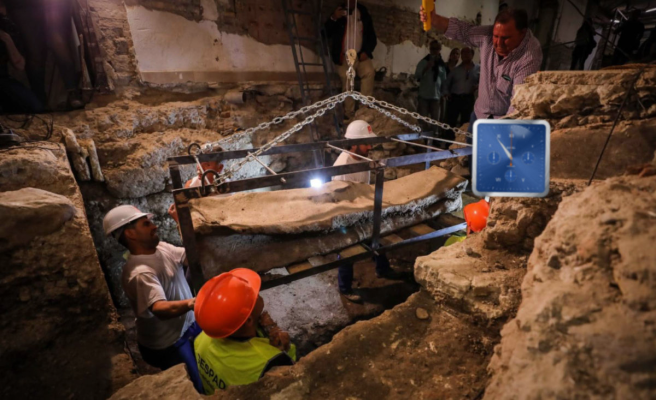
10:54
